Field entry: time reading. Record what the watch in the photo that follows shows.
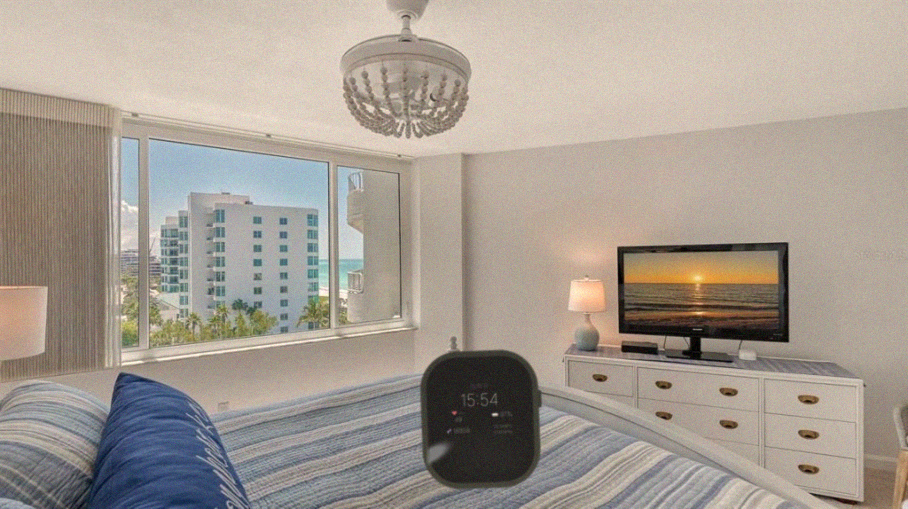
15:54
